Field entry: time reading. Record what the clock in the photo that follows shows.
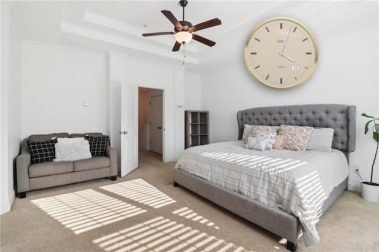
4:03
